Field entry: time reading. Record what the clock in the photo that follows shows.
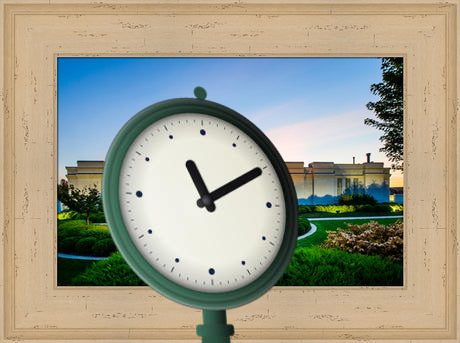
11:10
